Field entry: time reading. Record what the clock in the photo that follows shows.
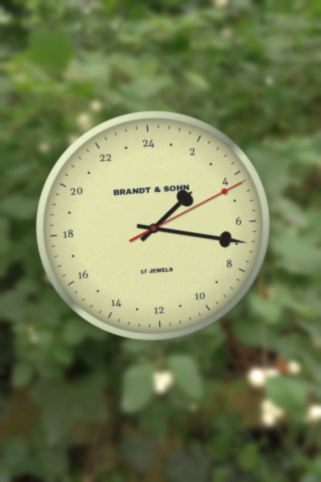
3:17:11
